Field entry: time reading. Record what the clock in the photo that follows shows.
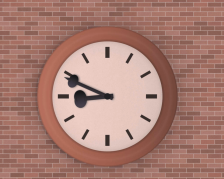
8:49
